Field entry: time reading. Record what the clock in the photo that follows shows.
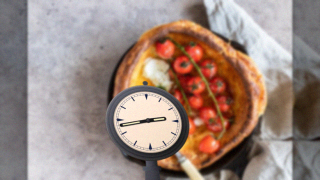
2:43
